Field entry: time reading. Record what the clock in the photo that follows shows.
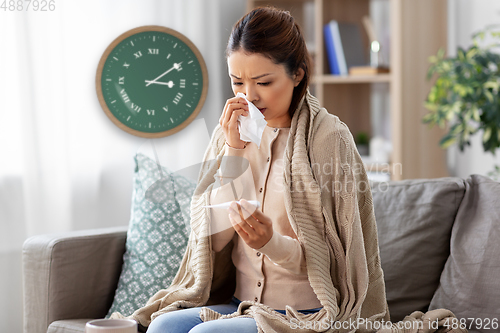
3:09
